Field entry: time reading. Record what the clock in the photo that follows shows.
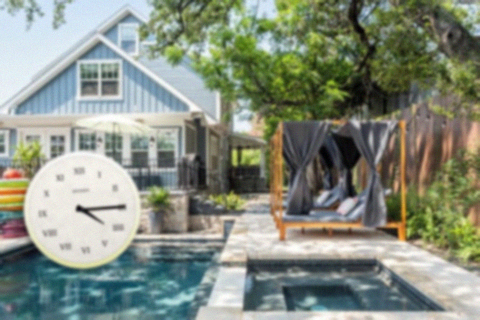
4:15
